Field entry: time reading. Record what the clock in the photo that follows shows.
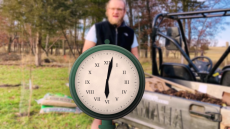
6:02
